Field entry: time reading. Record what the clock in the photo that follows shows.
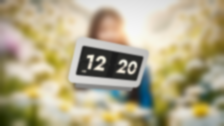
12:20
